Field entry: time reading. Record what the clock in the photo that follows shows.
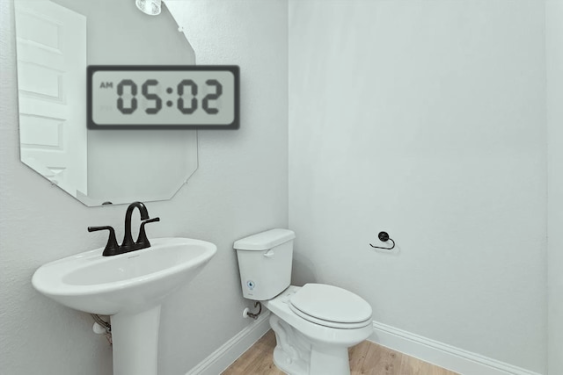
5:02
